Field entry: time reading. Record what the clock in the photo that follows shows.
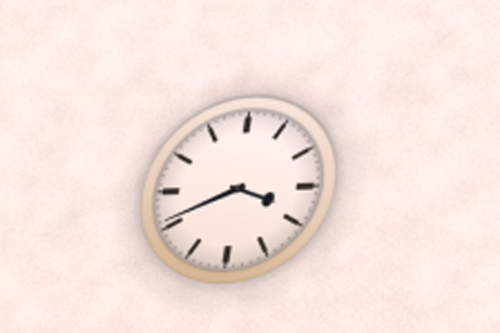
3:41
